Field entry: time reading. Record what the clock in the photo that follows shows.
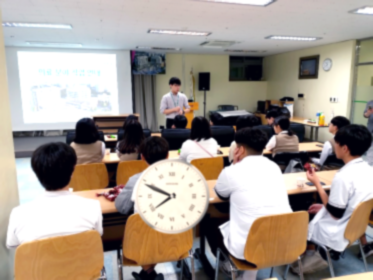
7:49
